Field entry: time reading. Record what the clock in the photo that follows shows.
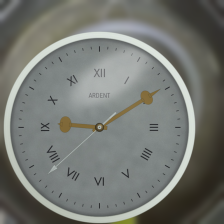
9:09:38
